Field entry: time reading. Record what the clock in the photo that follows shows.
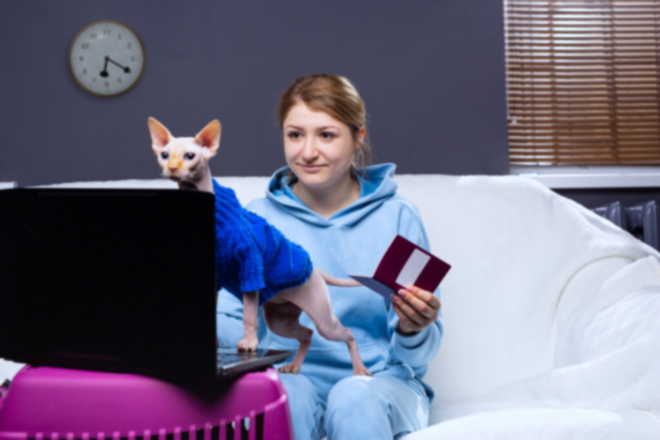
6:20
